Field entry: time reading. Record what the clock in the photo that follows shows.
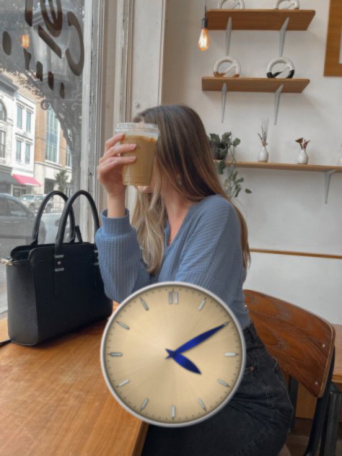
4:10
